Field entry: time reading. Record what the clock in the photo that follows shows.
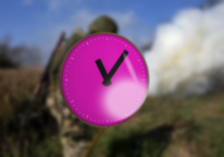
11:06
